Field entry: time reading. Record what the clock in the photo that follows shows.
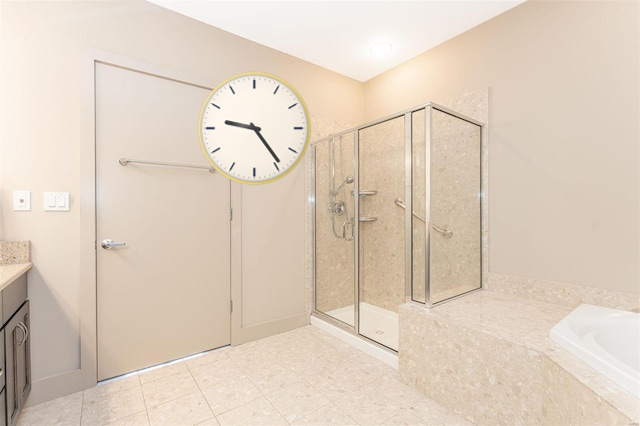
9:24
